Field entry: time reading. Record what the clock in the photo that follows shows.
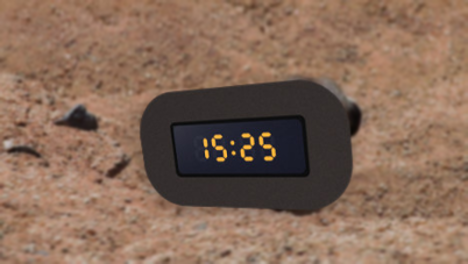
15:25
